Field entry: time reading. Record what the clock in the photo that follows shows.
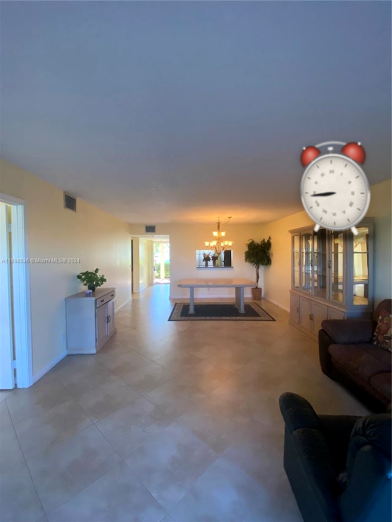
8:44
